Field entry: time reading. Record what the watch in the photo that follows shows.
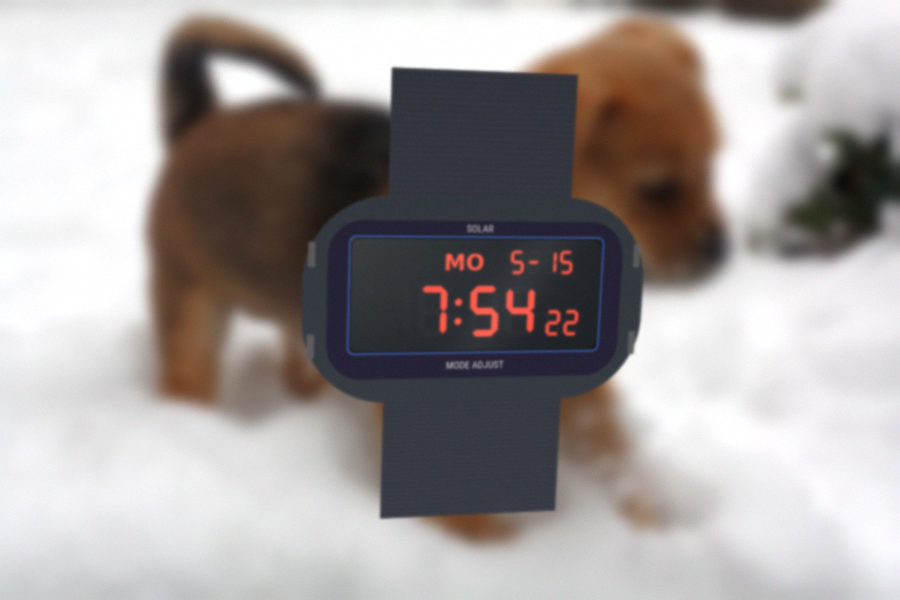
7:54:22
